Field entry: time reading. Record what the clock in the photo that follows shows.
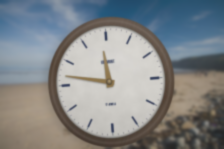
11:47
